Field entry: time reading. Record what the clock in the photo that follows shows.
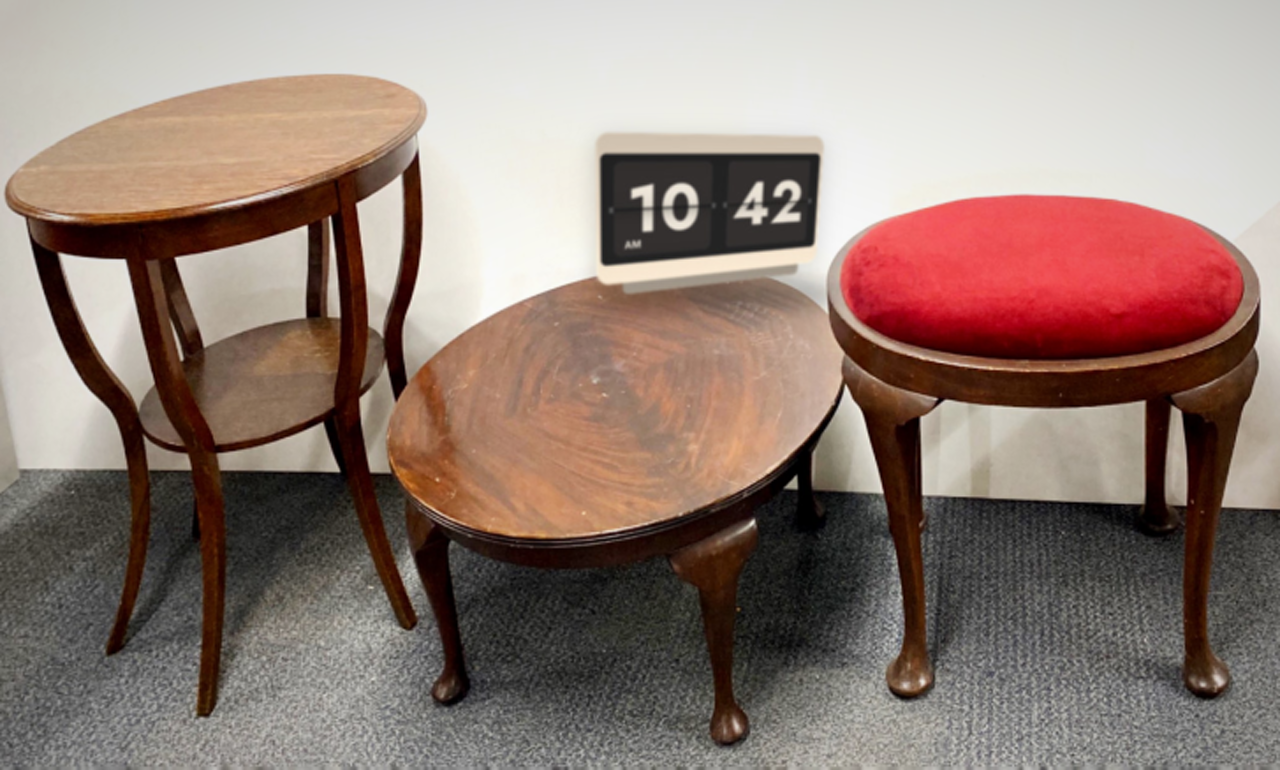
10:42
